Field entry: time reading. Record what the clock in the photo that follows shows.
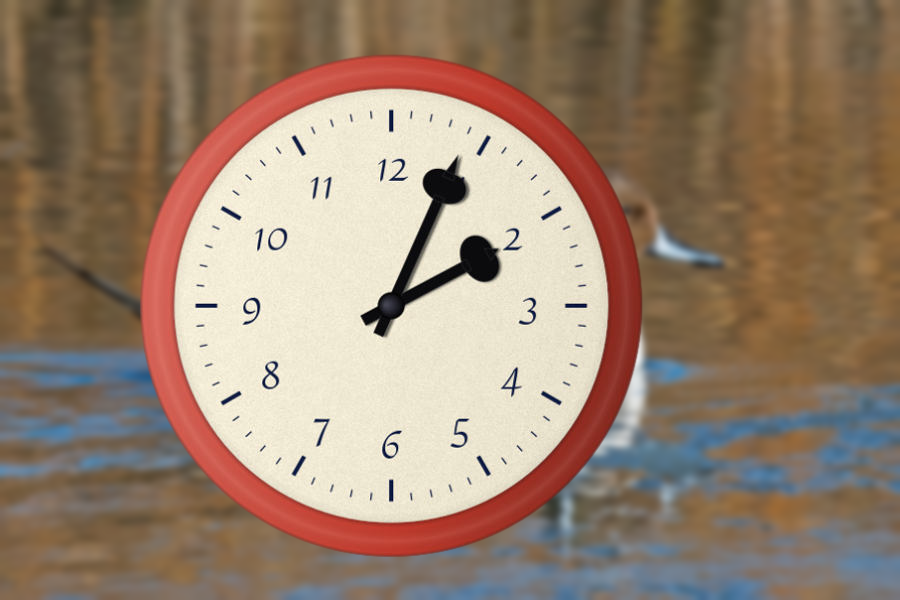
2:04
